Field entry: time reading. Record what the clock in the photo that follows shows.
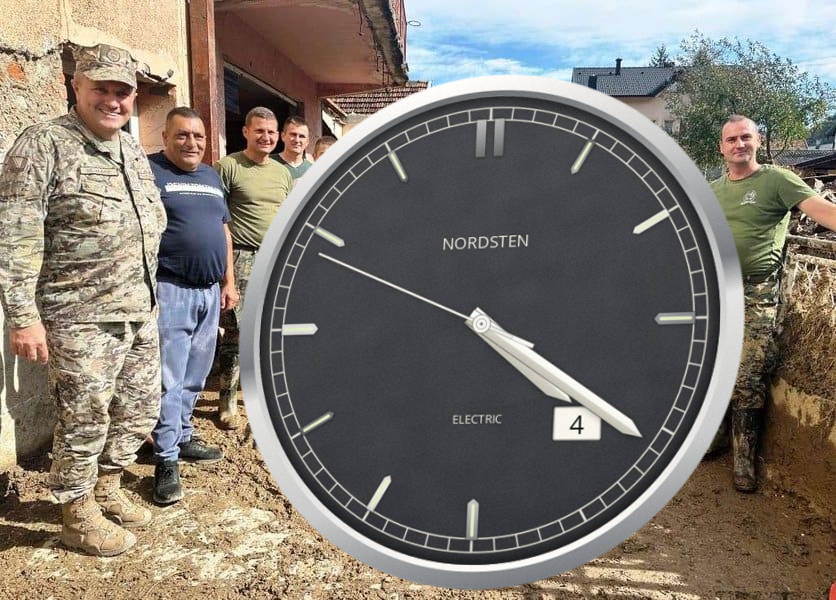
4:20:49
